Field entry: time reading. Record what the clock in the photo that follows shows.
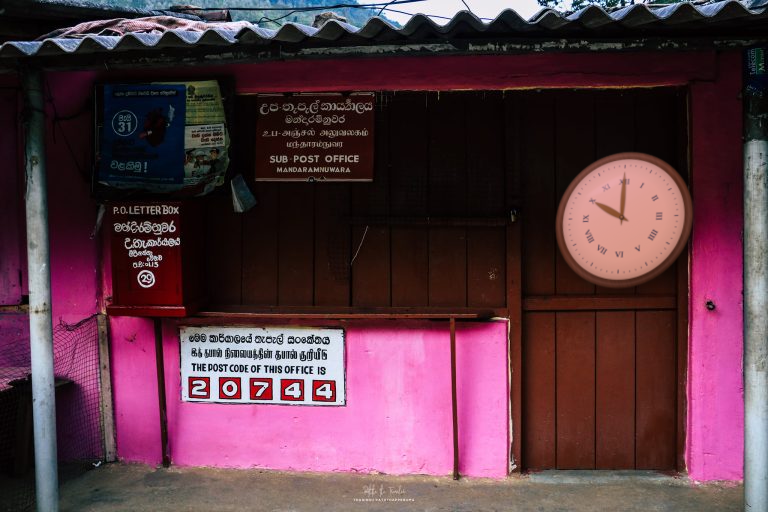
10:00
